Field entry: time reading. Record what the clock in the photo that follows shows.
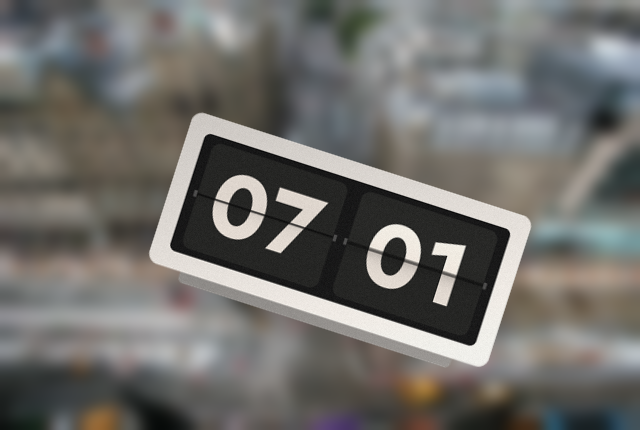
7:01
